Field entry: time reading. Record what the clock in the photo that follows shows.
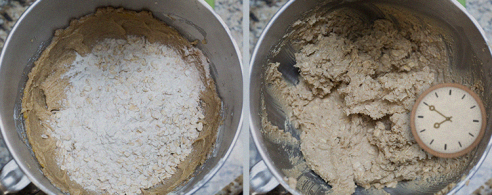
7:50
